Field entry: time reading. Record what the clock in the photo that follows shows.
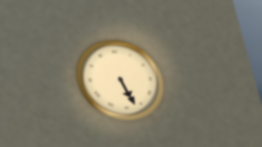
5:27
